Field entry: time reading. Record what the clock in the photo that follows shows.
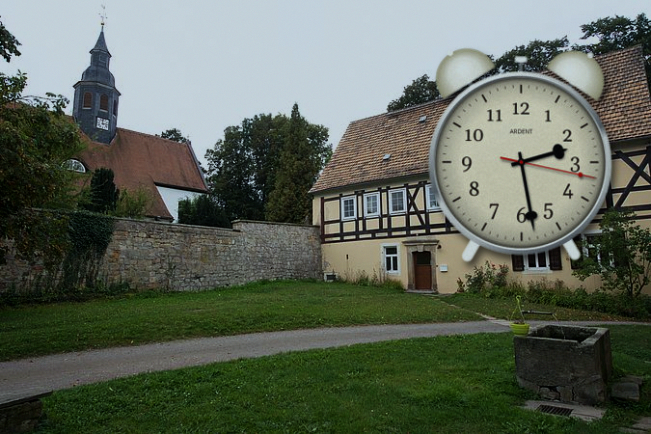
2:28:17
